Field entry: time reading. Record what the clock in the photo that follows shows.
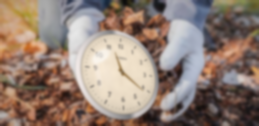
11:21
